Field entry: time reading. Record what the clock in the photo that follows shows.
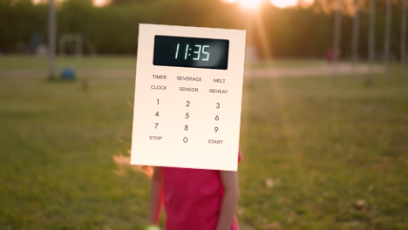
11:35
